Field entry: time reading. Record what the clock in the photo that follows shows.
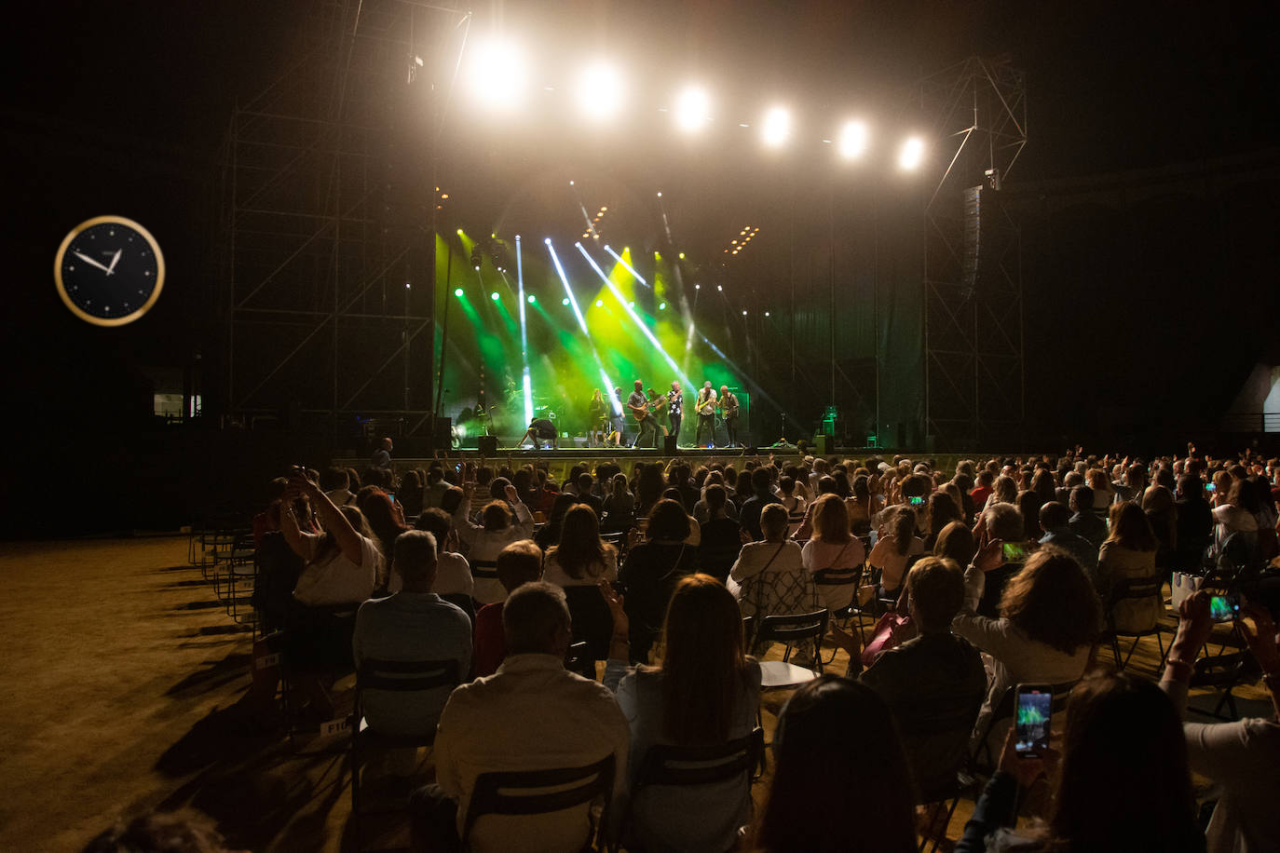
12:49
